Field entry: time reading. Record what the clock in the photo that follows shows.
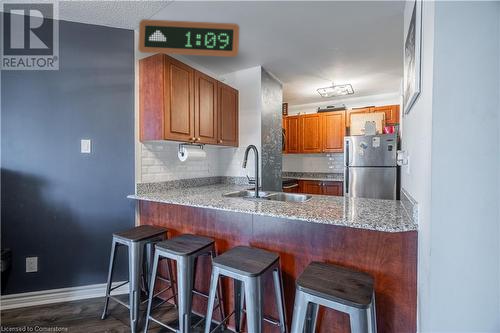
1:09
